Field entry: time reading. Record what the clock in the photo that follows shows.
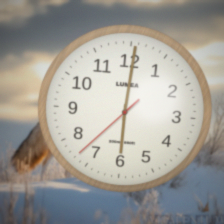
6:00:37
